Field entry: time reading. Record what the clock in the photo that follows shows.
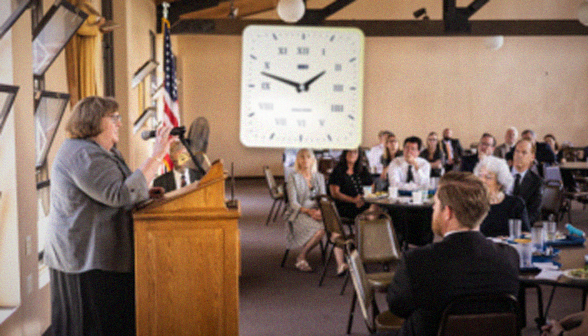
1:48
